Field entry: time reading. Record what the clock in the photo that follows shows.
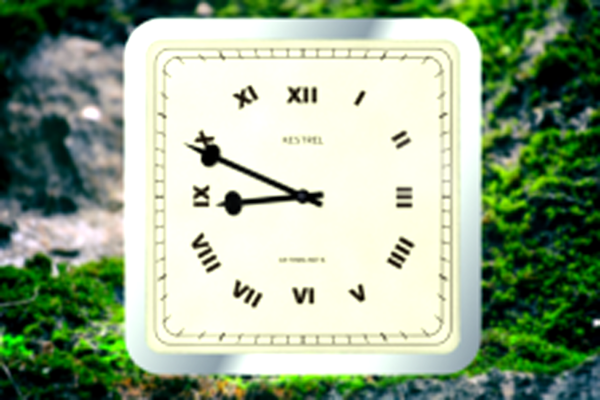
8:49
